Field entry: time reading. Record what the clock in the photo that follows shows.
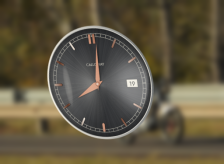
8:01
